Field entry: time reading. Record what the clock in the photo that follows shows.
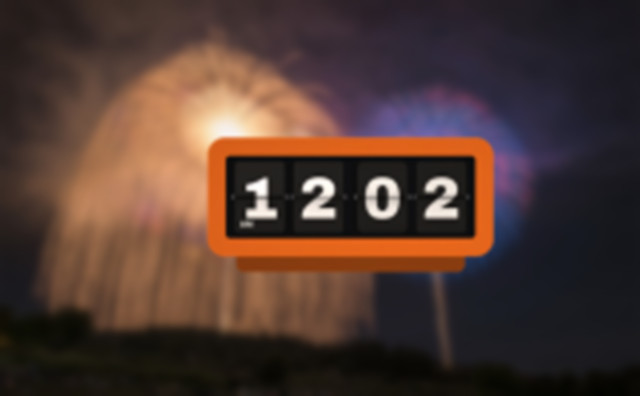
12:02
